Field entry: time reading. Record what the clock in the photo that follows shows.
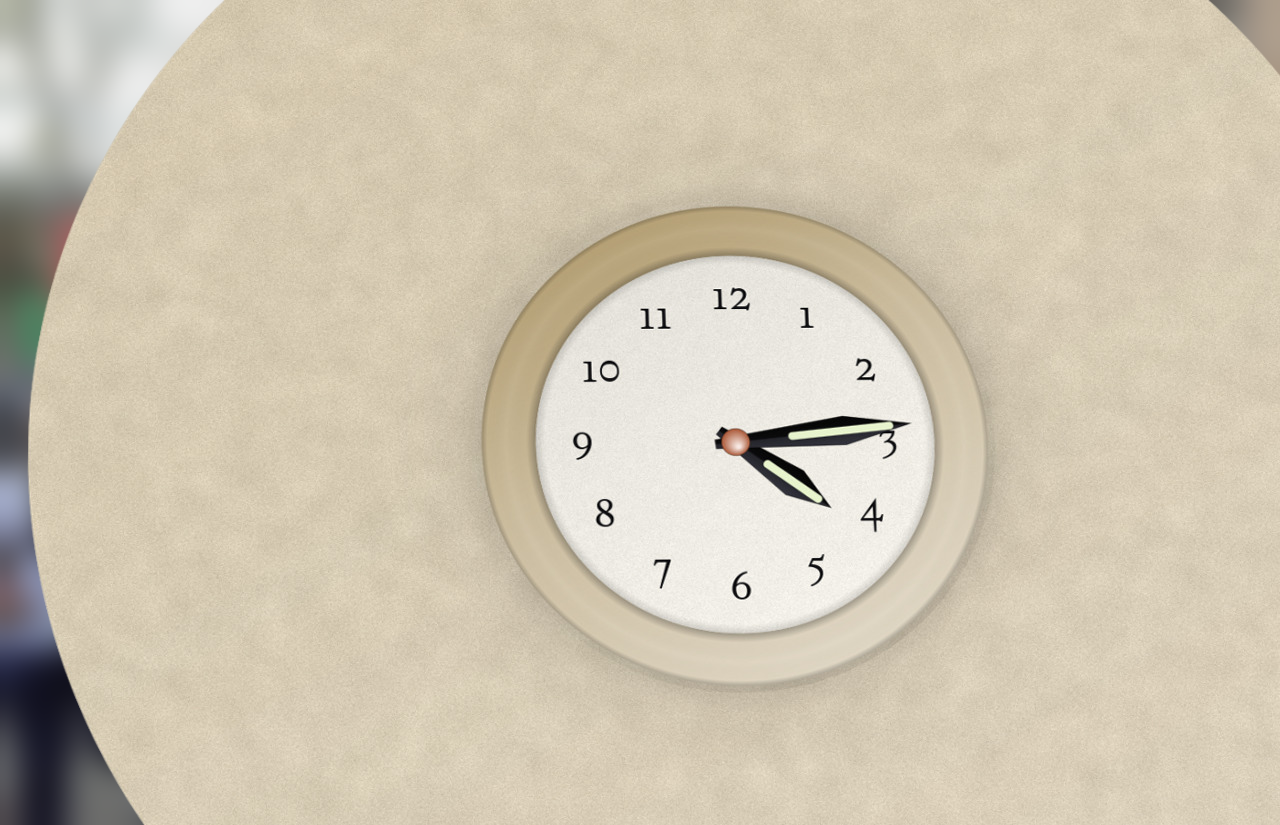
4:14
